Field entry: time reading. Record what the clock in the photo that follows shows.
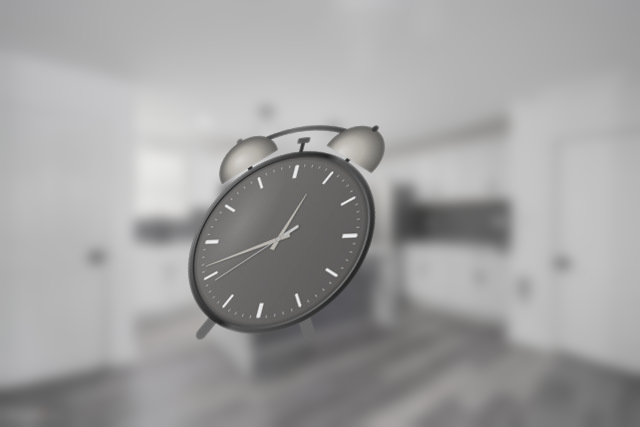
12:41:39
